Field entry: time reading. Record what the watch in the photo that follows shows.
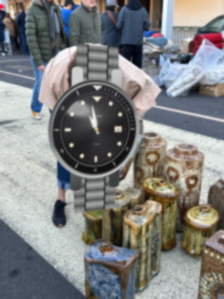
10:58
